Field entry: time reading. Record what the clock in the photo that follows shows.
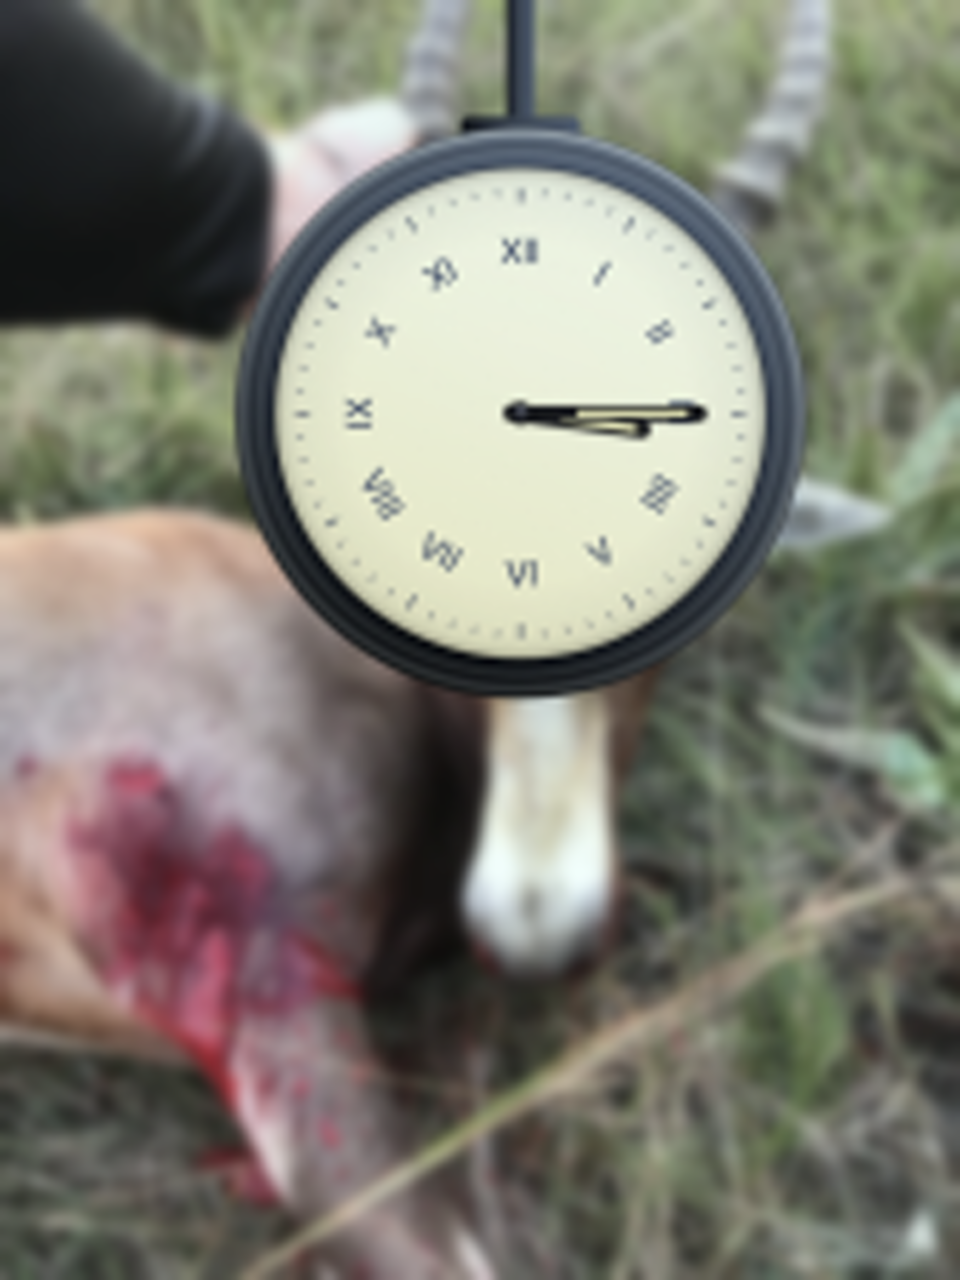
3:15
